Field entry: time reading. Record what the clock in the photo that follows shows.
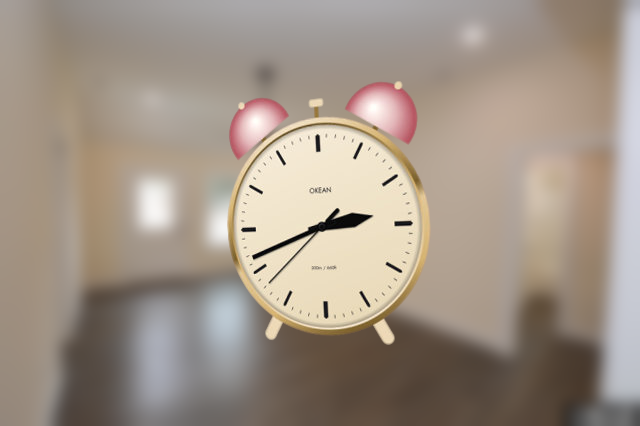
2:41:38
